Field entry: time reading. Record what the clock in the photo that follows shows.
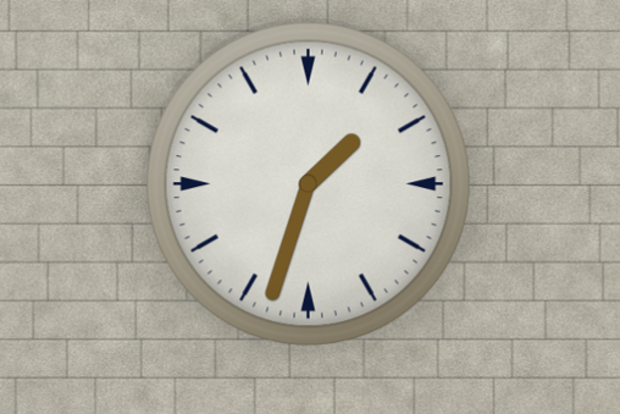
1:33
